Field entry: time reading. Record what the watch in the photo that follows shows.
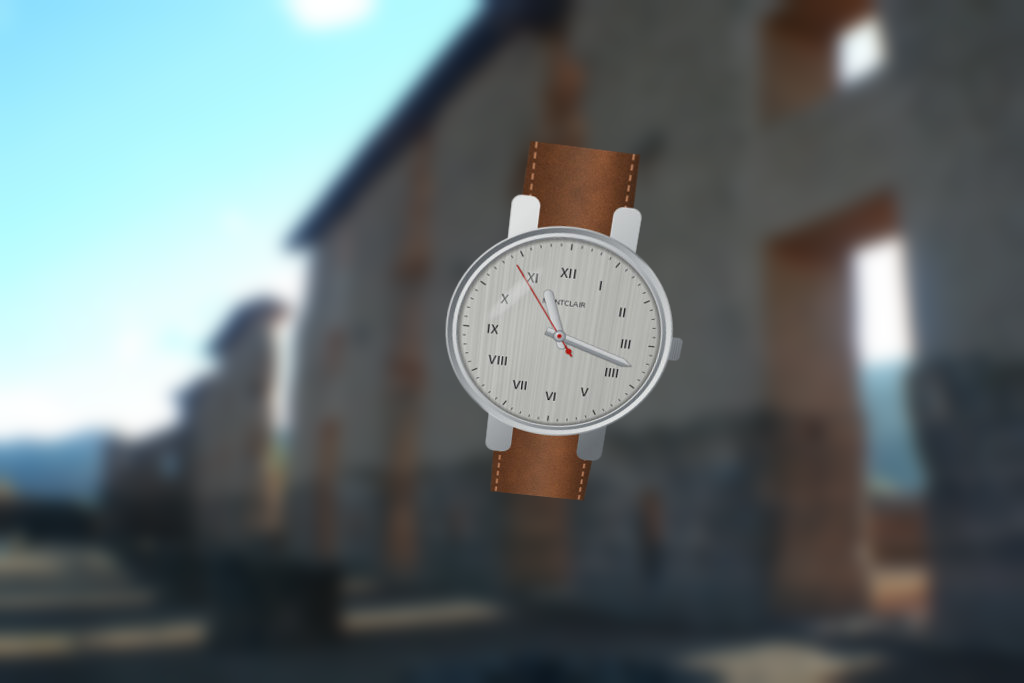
11:17:54
